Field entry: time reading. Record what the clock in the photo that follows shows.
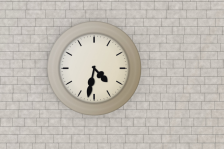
4:32
